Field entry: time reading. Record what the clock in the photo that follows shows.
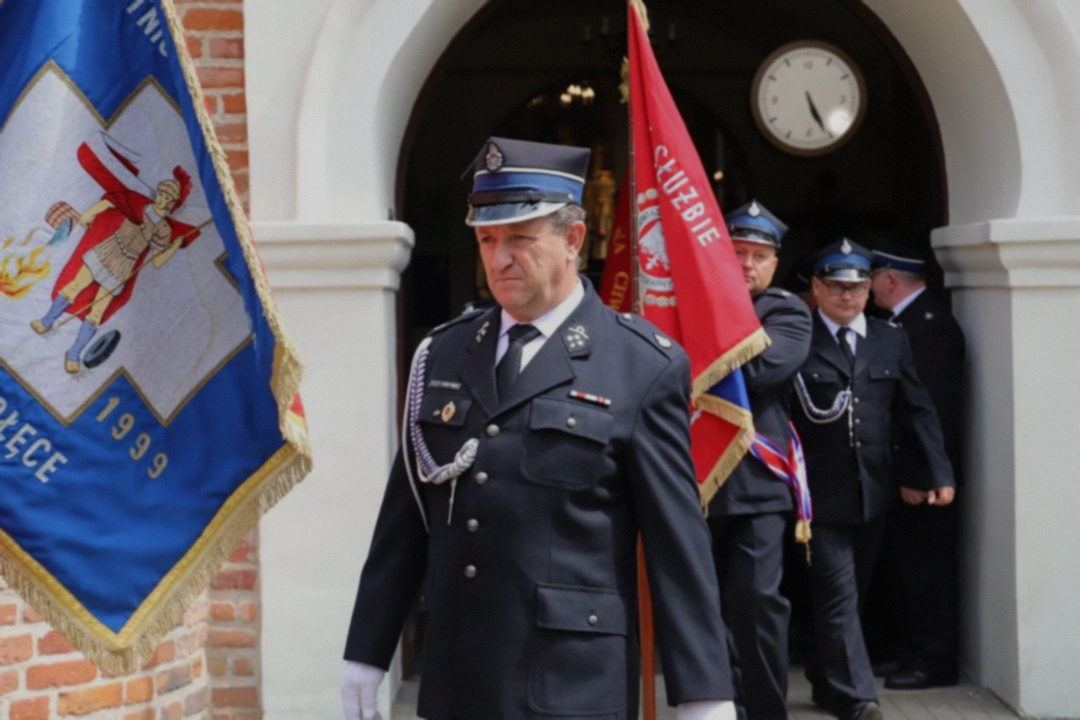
5:26
